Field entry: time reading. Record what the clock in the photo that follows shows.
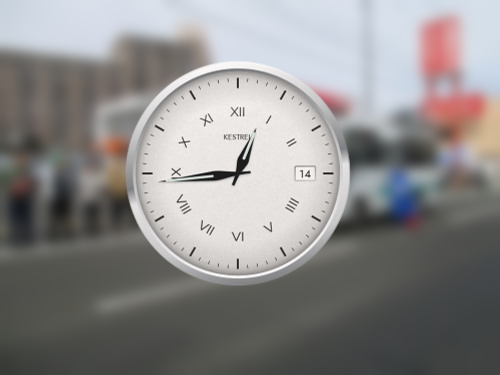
12:44
